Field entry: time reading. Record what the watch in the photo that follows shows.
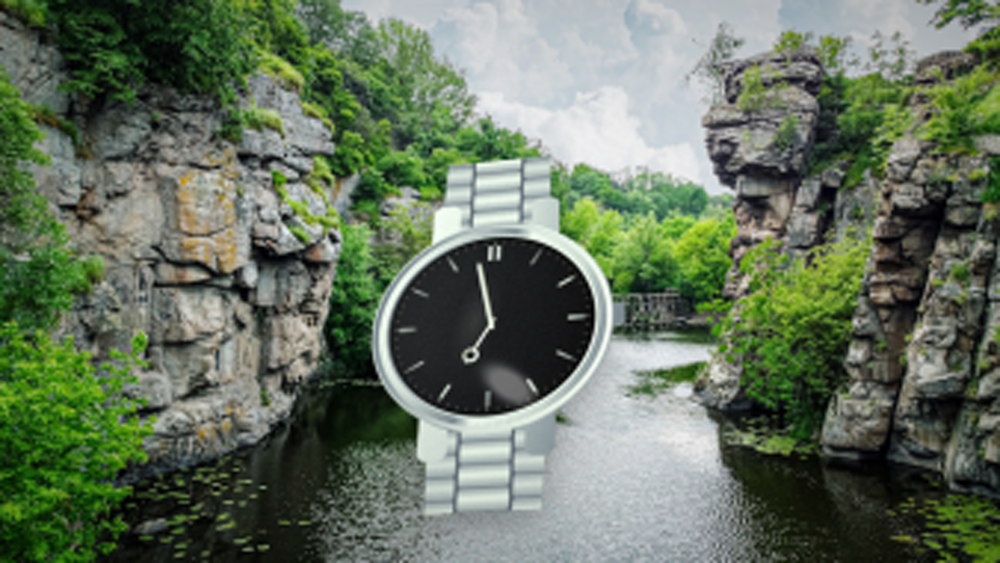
6:58
